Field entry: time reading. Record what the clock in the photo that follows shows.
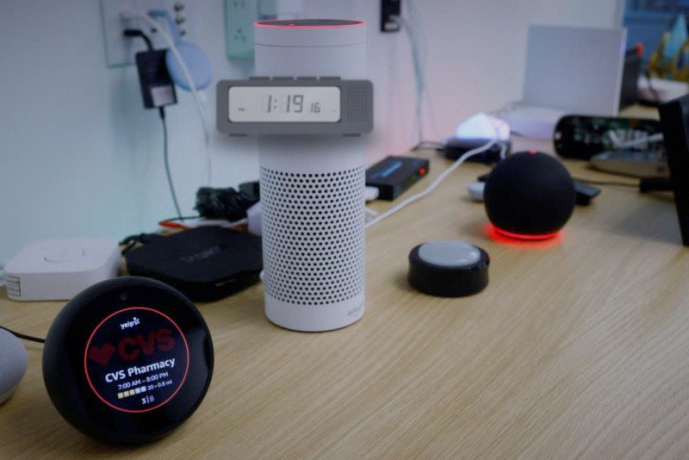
1:19
